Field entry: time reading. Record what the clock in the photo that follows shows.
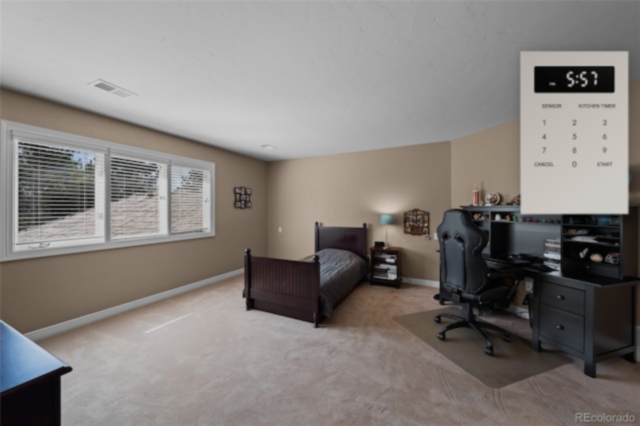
5:57
